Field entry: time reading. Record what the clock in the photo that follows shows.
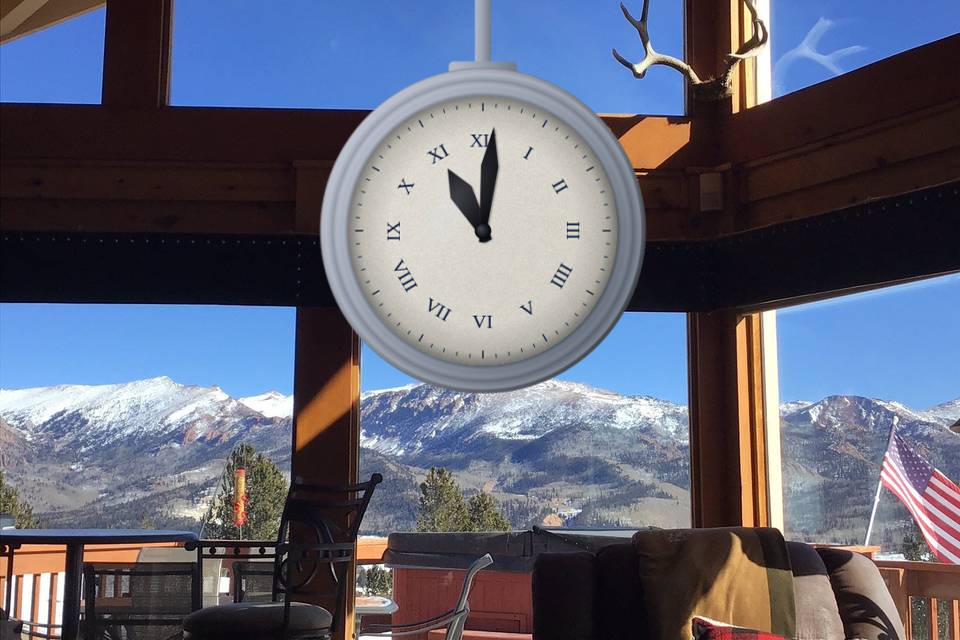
11:01
